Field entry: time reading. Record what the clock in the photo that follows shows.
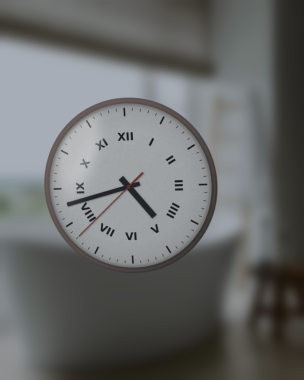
4:42:38
